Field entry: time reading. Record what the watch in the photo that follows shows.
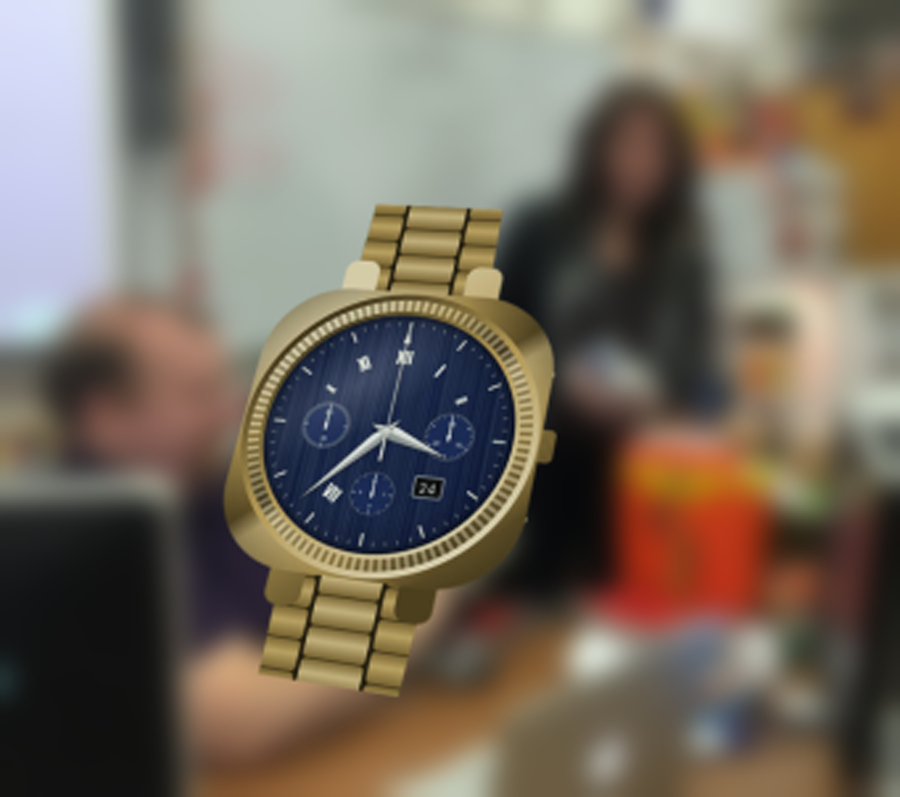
3:37
